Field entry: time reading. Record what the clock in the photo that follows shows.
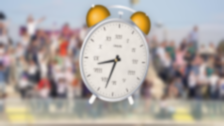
8:33
